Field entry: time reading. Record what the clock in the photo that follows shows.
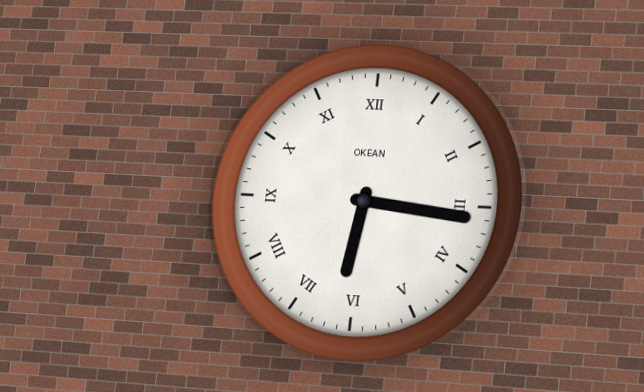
6:16
